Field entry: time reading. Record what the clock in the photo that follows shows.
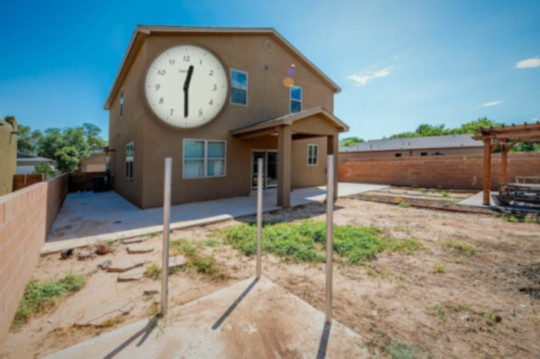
12:30
